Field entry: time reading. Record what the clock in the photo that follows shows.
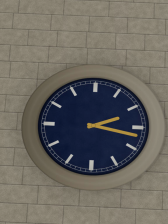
2:17
